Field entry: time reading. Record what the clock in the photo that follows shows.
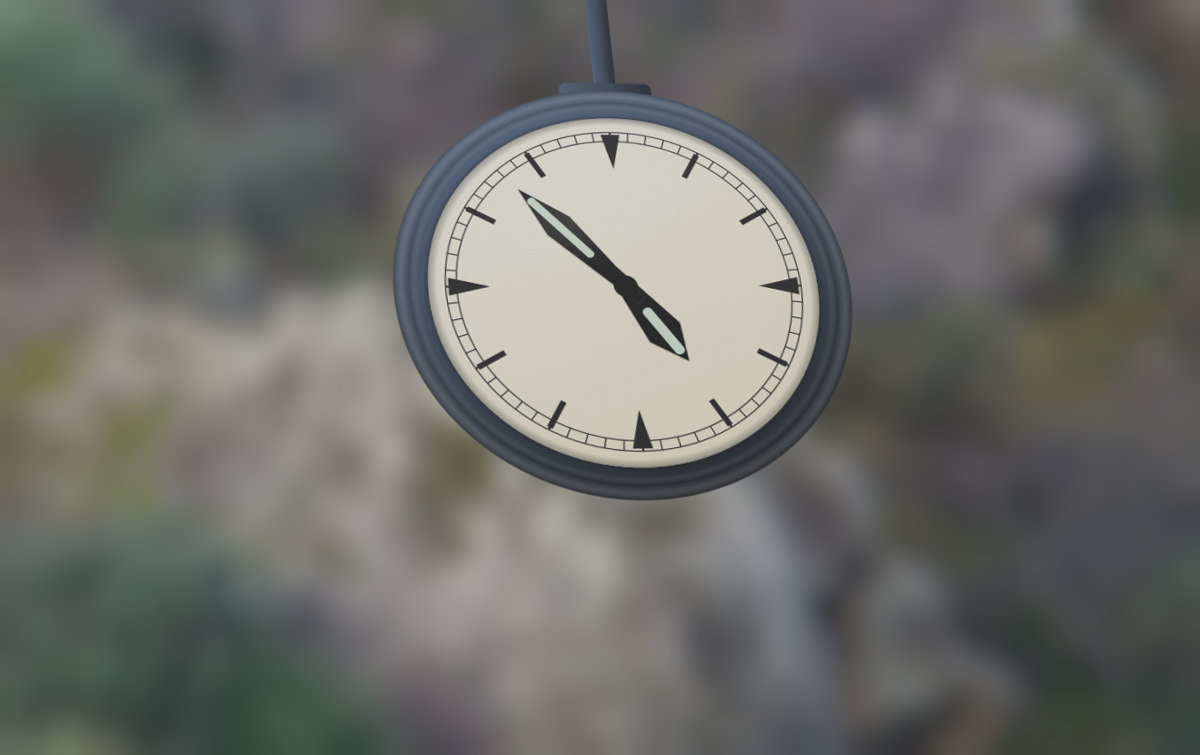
4:53
